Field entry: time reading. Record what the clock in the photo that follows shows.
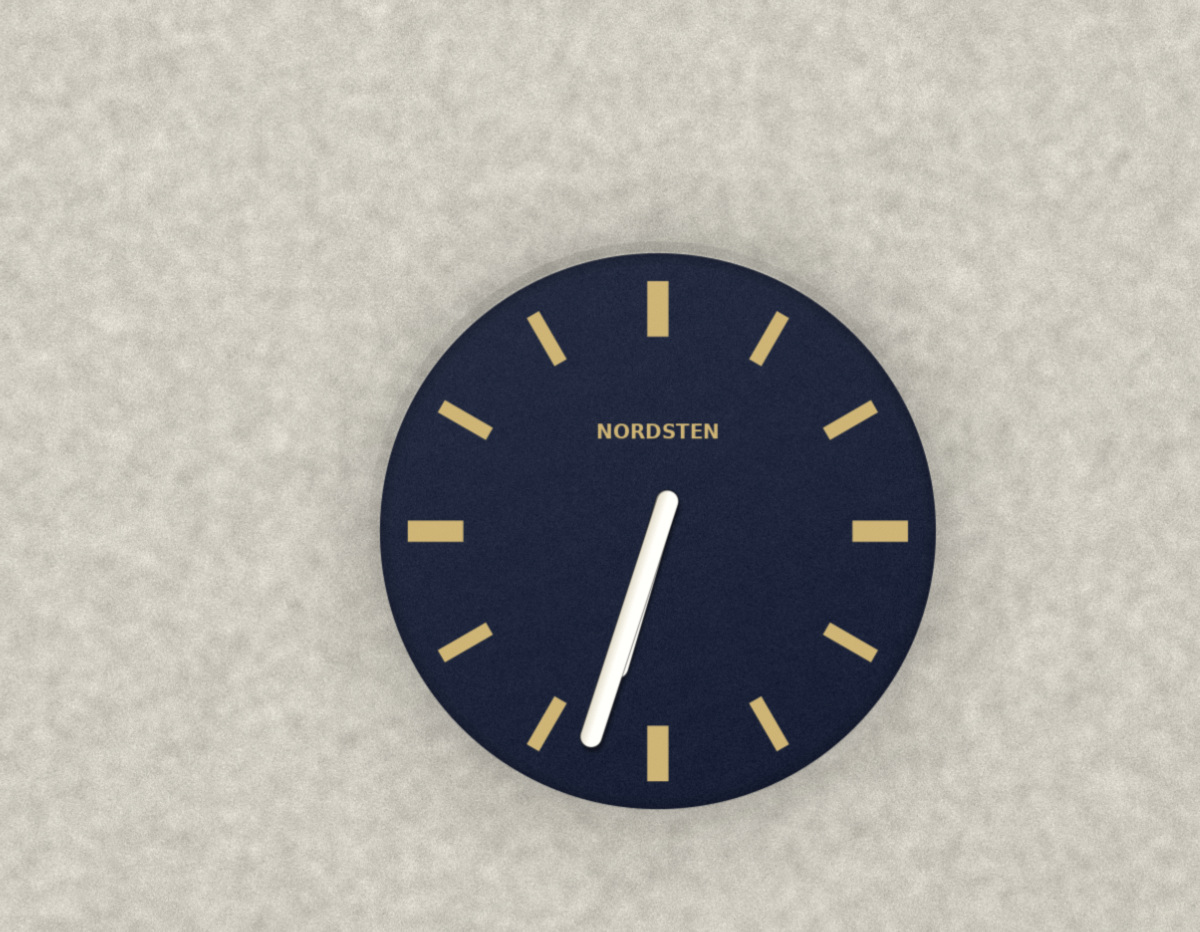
6:33
